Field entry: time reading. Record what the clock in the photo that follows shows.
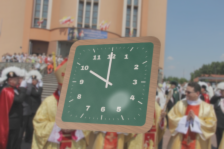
10:00
